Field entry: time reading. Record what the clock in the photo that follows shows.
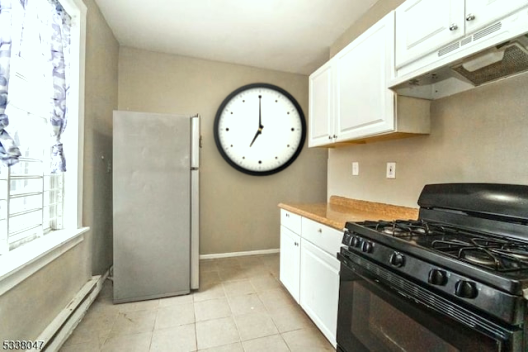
7:00
